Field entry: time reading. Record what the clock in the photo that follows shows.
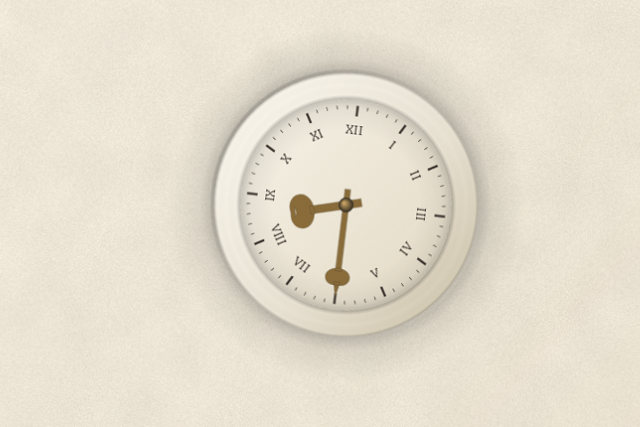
8:30
